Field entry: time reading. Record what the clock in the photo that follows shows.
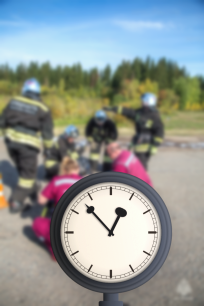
12:53
